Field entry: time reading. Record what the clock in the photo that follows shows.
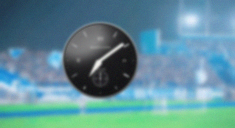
7:09
